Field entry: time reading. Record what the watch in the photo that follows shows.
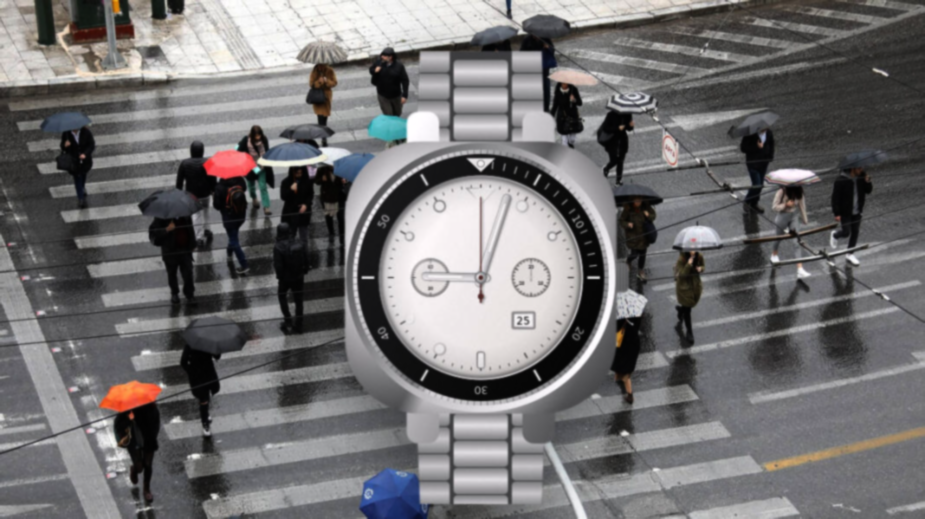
9:03
